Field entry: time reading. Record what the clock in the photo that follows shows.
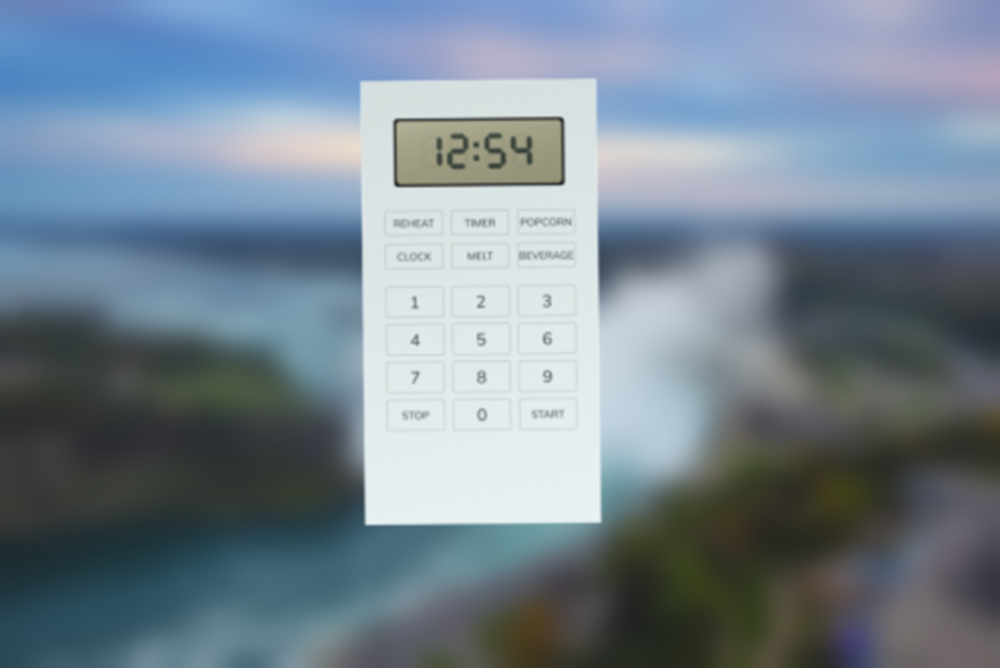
12:54
